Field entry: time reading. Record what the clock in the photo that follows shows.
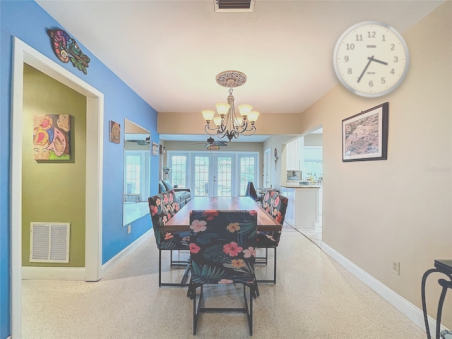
3:35
